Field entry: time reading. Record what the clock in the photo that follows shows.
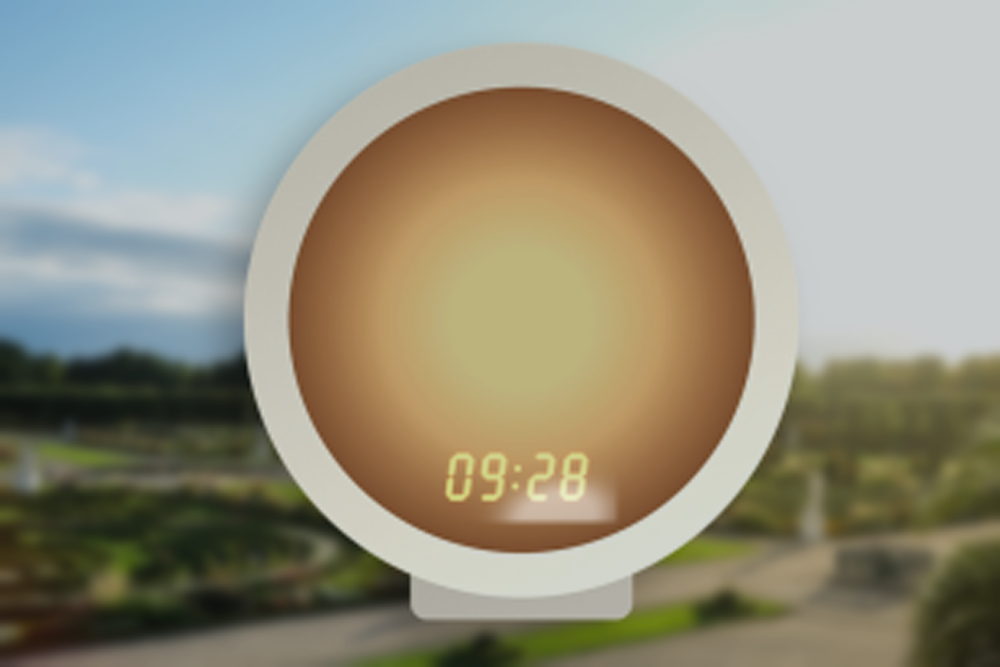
9:28
